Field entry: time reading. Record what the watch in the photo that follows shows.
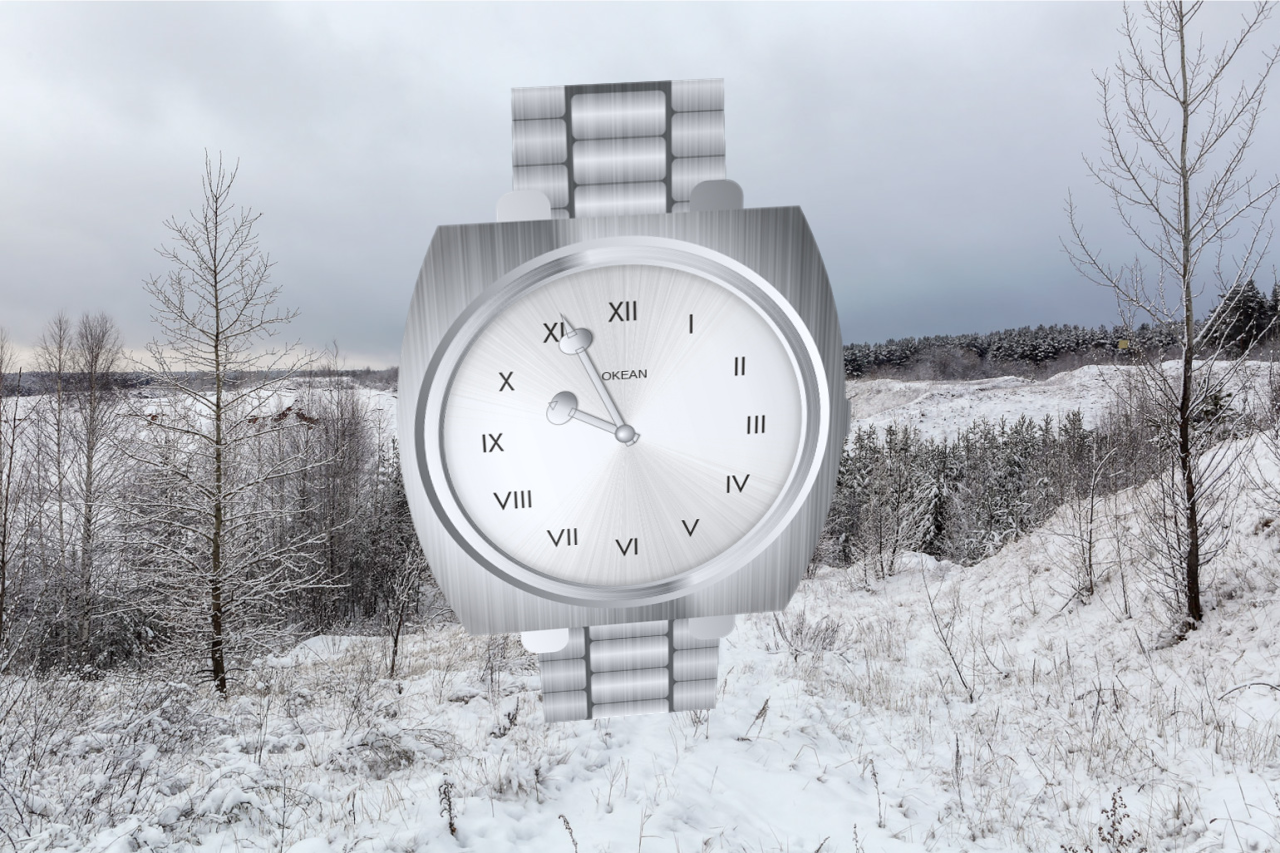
9:56
